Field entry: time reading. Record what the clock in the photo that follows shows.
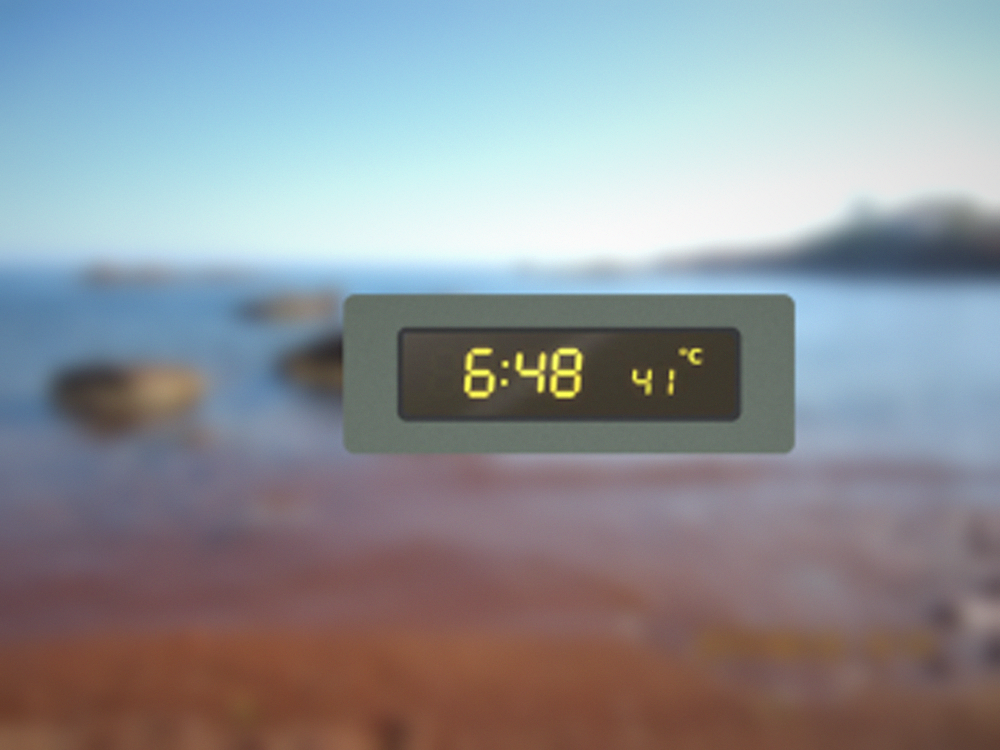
6:48
